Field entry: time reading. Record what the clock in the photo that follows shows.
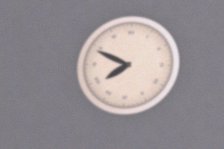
7:49
